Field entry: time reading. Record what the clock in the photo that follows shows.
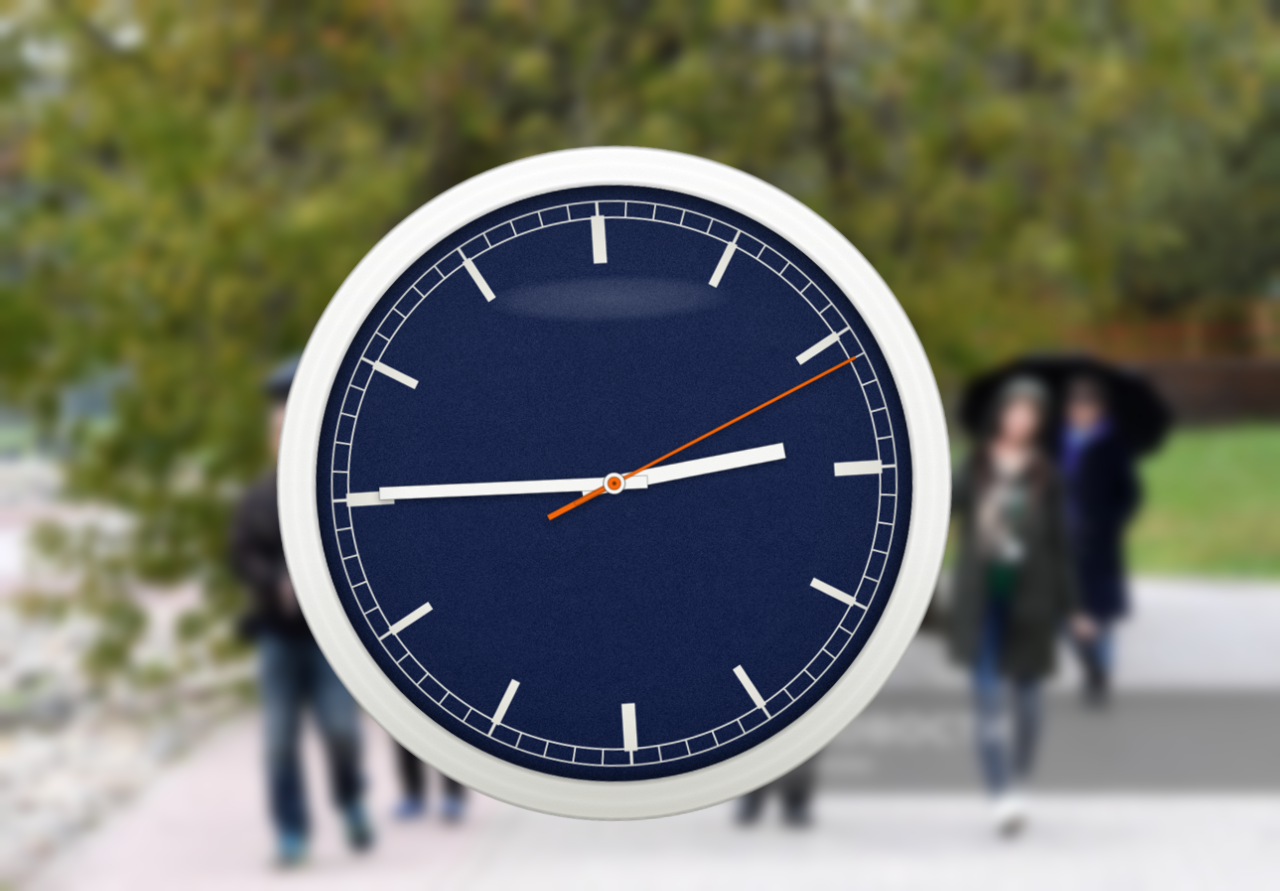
2:45:11
